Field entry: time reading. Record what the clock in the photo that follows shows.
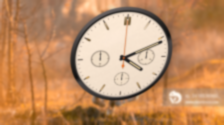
4:11
